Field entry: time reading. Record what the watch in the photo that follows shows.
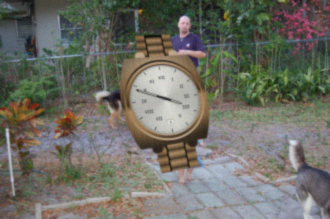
3:49
